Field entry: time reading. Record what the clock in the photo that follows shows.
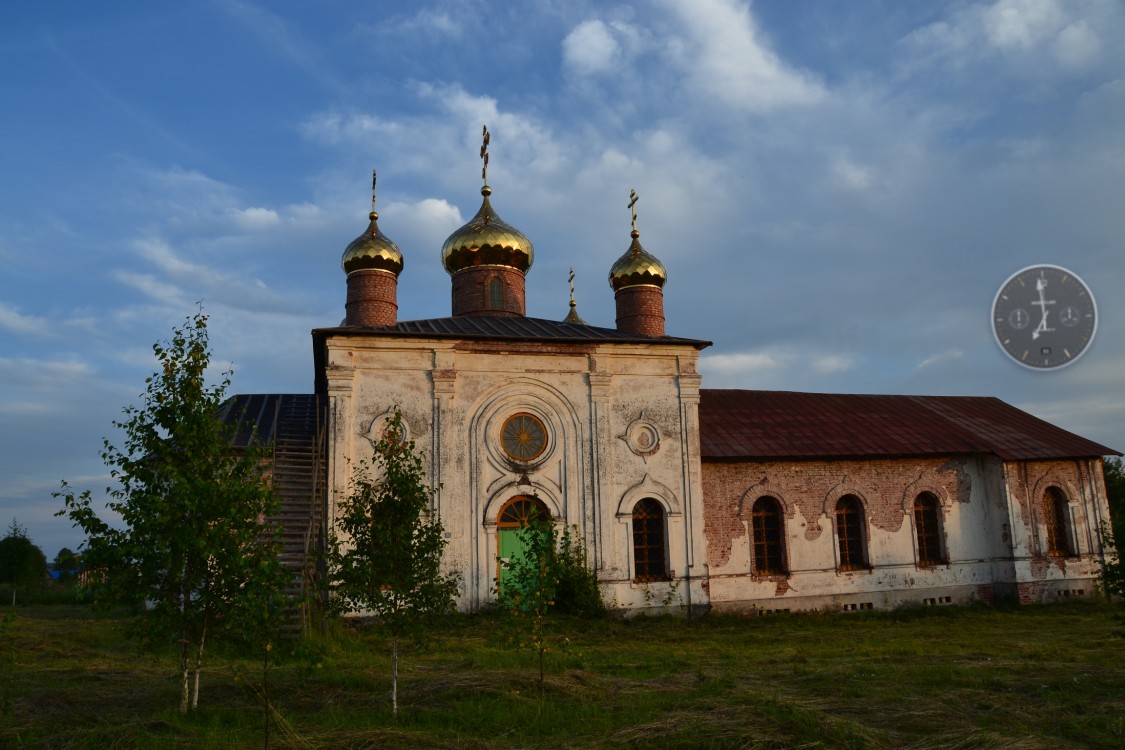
6:59
